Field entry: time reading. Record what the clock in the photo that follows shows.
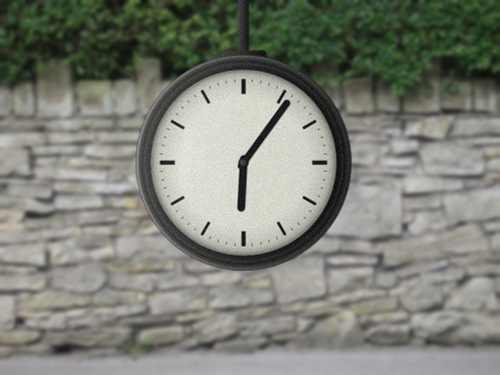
6:06
